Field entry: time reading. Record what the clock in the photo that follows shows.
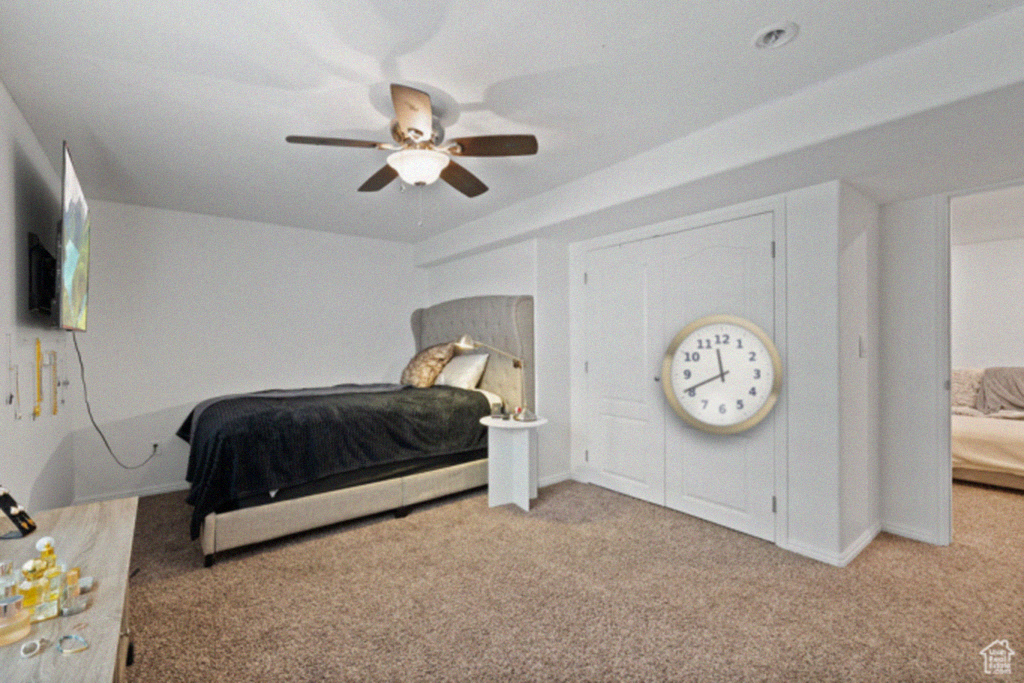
11:41
